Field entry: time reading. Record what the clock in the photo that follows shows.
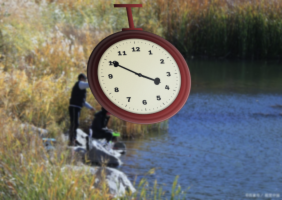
3:50
